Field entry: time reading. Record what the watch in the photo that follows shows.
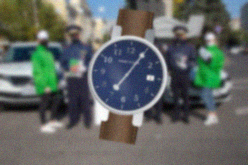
7:05
